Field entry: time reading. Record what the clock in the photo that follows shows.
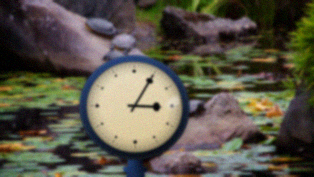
3:05
